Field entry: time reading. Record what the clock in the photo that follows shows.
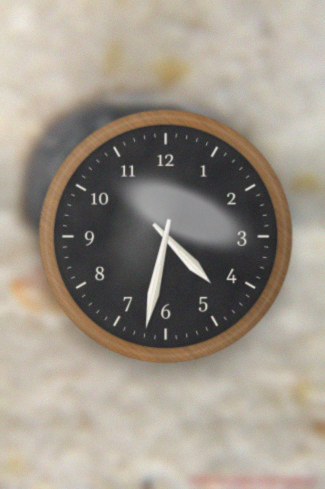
4:32
